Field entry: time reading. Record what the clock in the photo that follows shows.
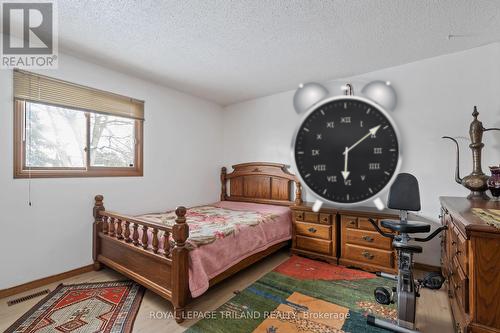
6:09
